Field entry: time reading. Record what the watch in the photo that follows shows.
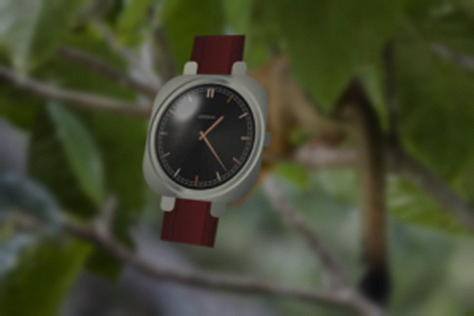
1:23
